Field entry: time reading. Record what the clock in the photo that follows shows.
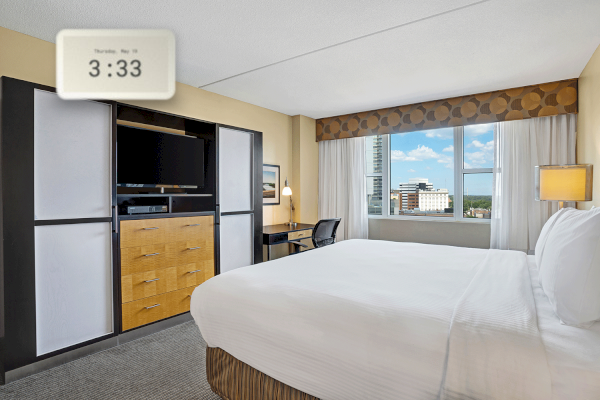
3:33
